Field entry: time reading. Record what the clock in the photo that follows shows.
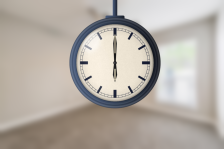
6:00
